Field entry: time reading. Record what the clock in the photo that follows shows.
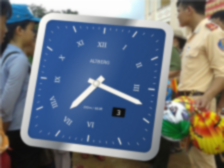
7:18
